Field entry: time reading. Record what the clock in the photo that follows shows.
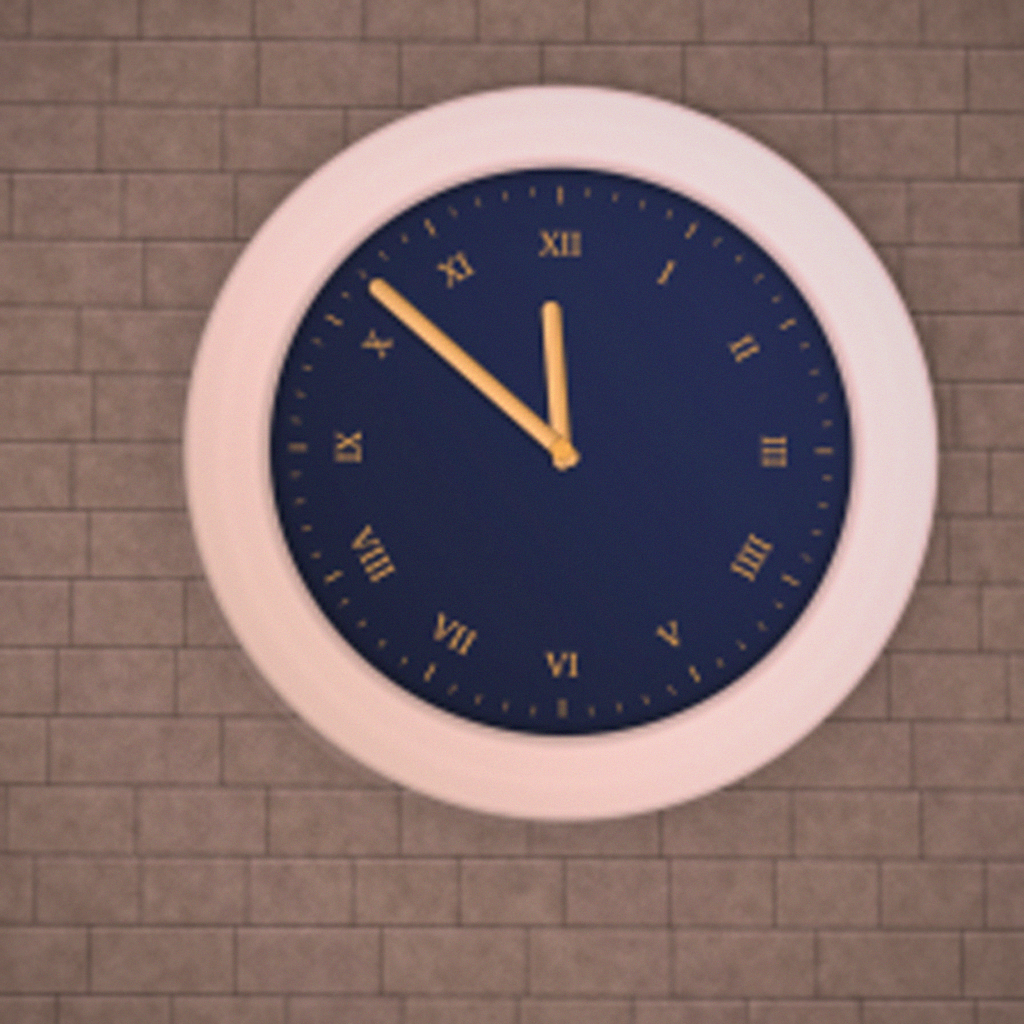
11:52
